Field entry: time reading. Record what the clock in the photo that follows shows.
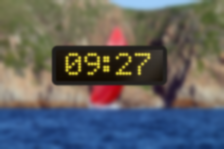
9:27
